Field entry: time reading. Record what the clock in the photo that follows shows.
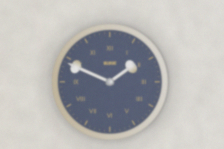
1:49
